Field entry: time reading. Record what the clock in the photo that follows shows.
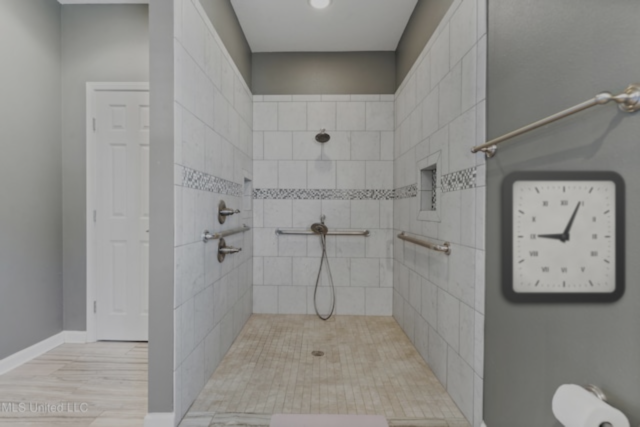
9:04
